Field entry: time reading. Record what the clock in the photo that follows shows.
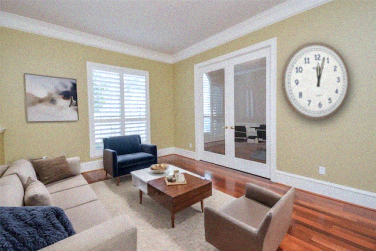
12:03
